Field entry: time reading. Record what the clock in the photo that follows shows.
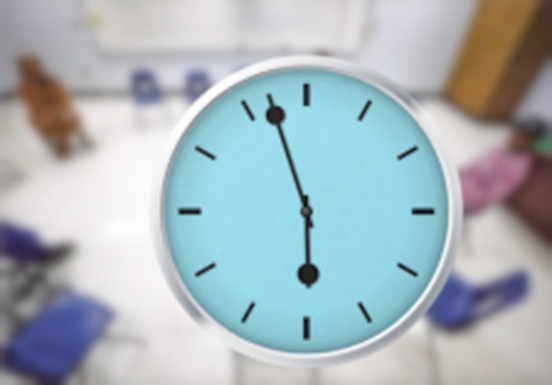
5:57
